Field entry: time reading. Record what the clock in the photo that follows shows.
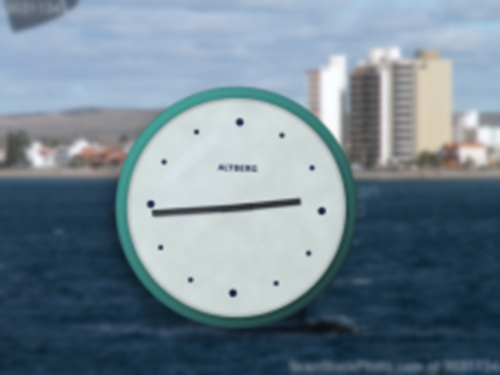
2:44
